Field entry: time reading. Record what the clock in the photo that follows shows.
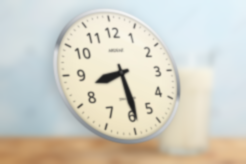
8:29
